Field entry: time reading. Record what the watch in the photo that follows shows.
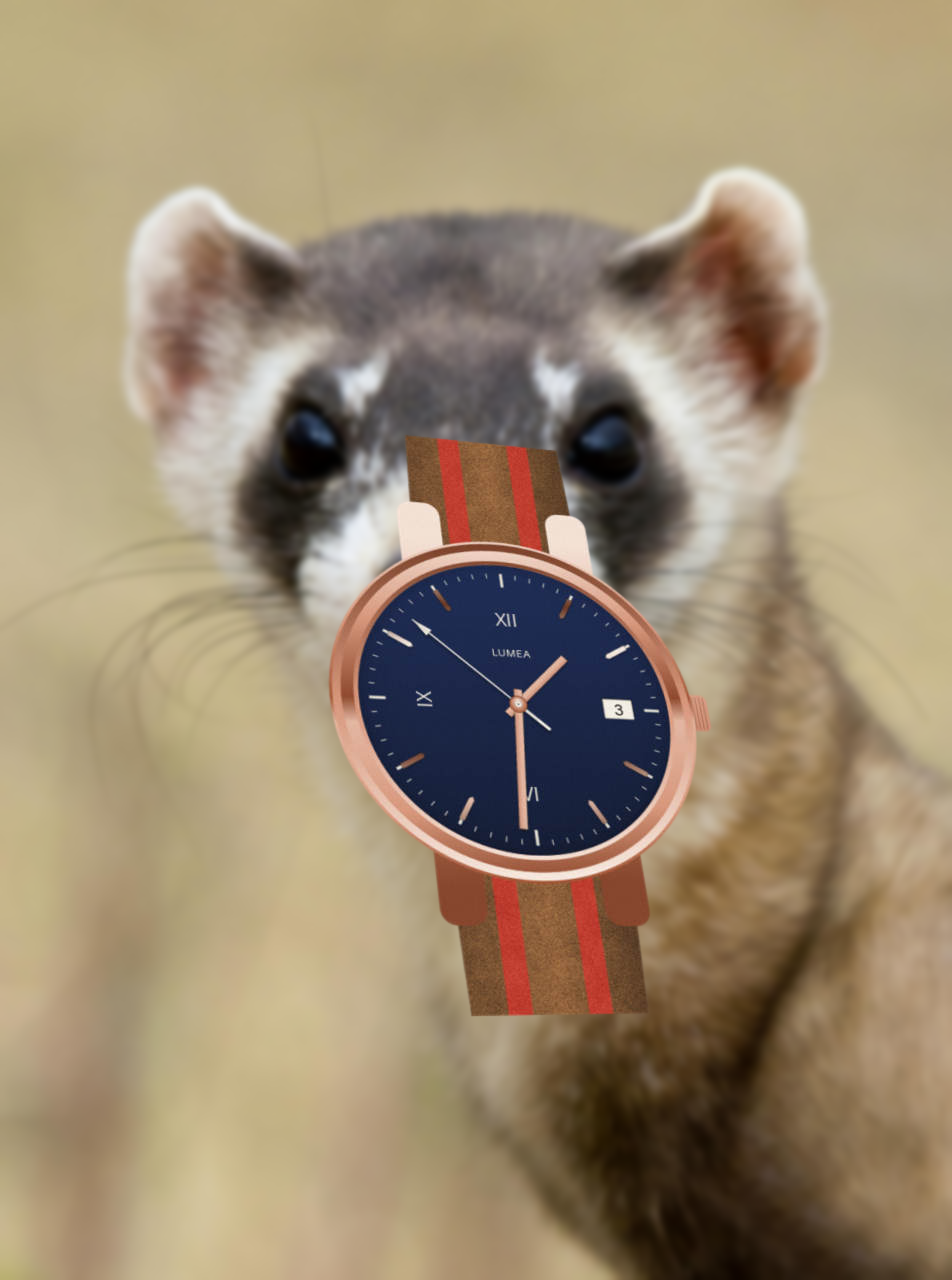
1:30:52
